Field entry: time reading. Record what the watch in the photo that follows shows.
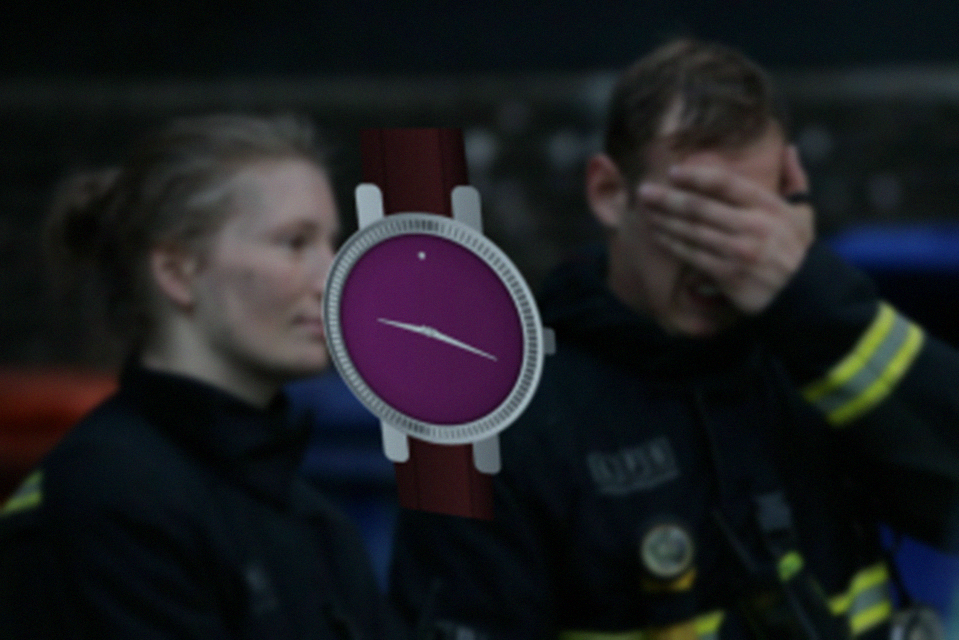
9:18
